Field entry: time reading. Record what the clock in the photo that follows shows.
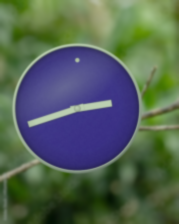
2:42
